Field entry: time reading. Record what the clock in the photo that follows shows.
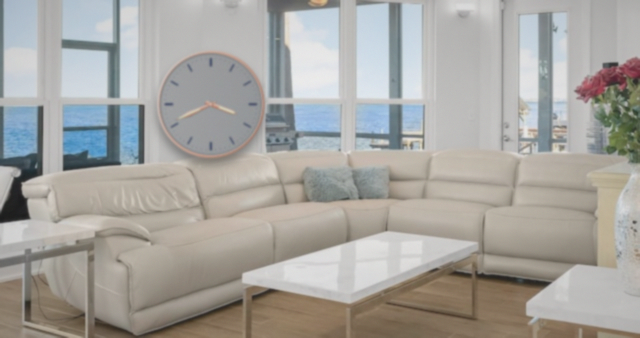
3:41
